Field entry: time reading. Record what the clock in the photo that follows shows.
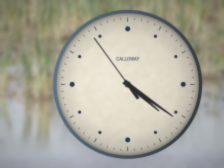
4:20:54
